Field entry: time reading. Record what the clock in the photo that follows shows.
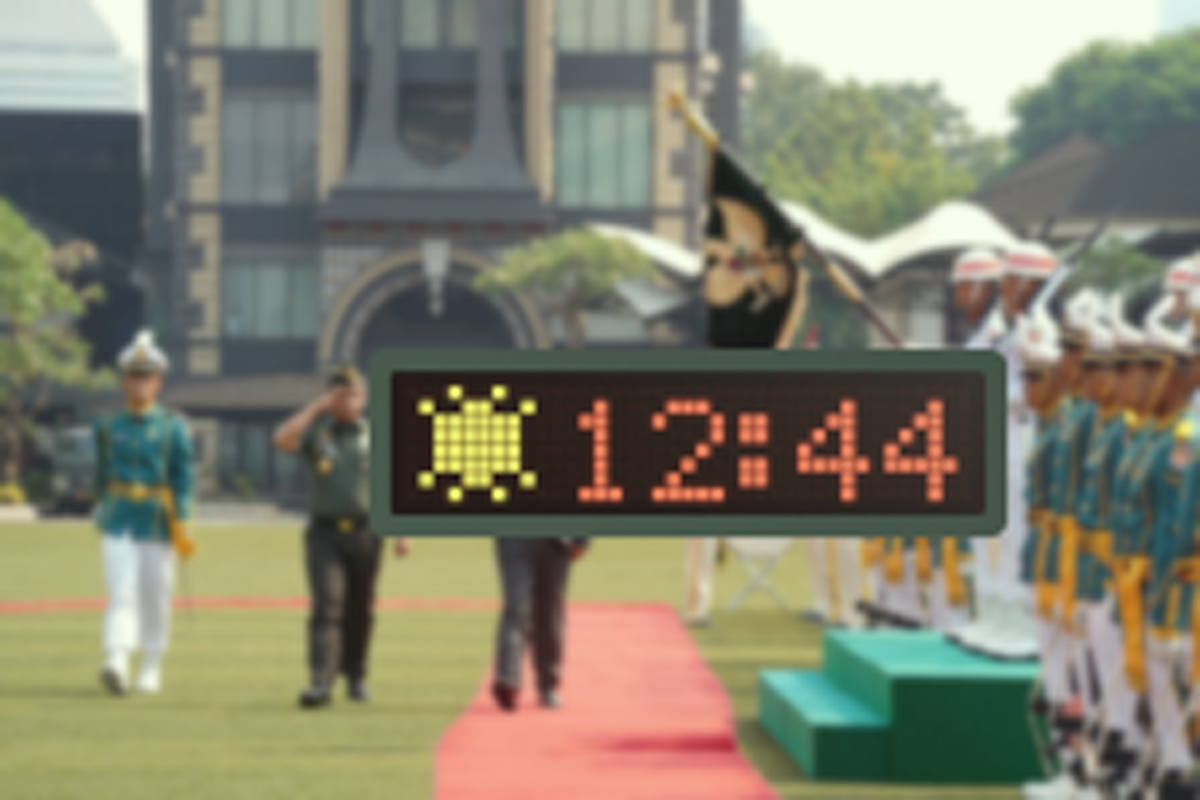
12:44
